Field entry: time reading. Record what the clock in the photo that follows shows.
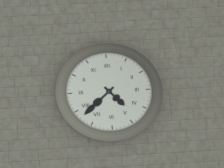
4:38
